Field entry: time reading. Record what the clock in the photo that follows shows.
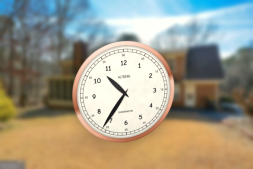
10:36
